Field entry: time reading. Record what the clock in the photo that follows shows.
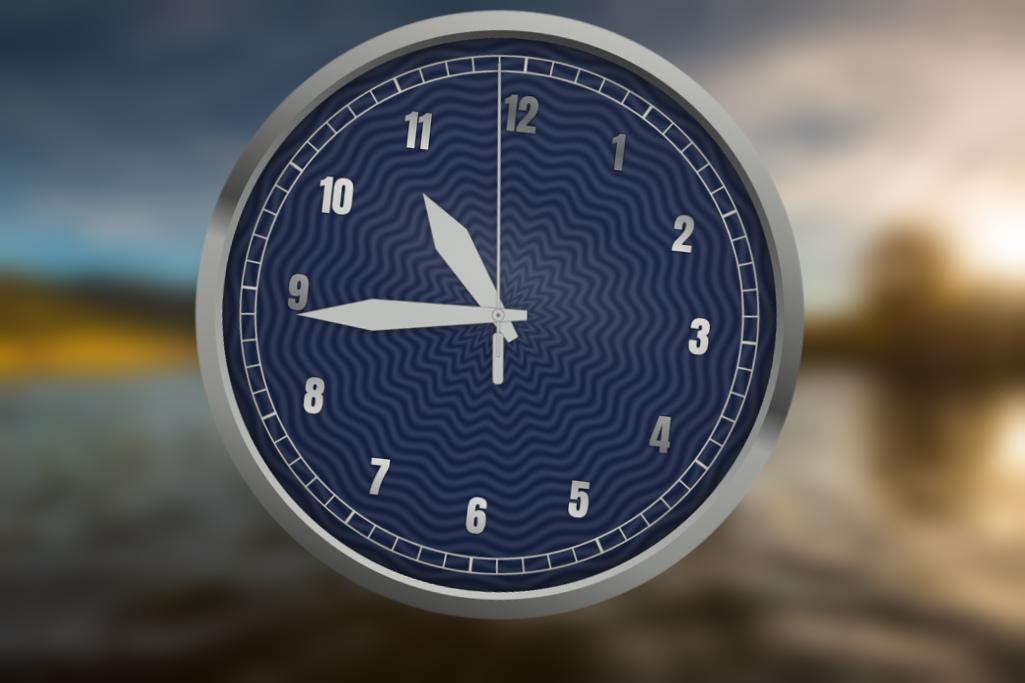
10:43:59
